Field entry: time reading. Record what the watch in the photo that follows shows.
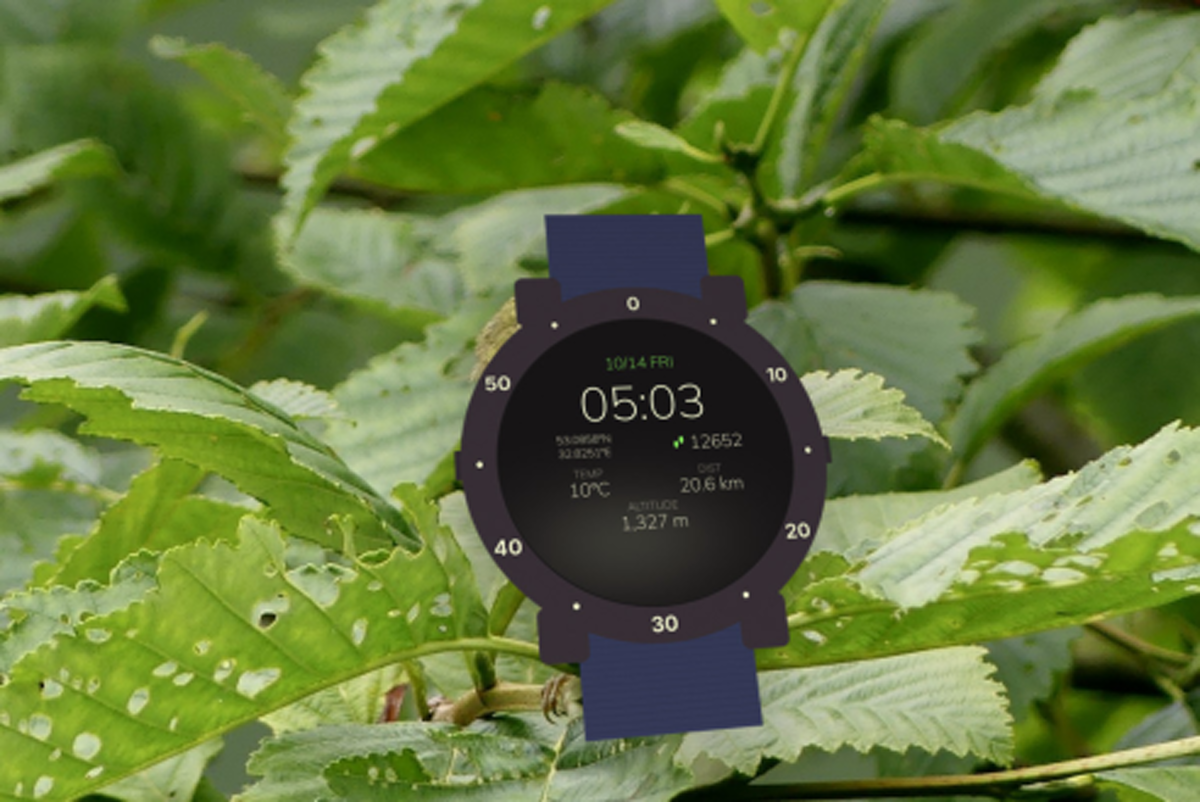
5:03
